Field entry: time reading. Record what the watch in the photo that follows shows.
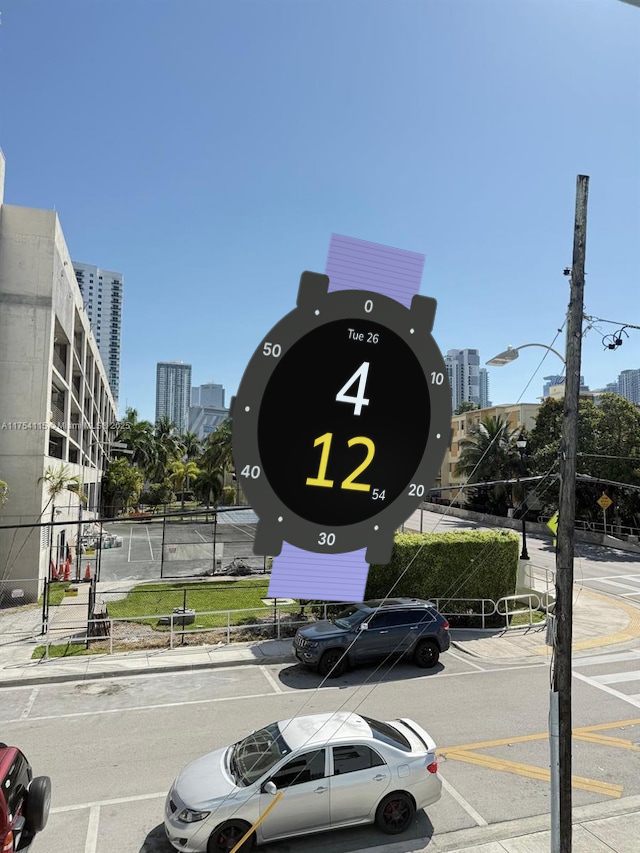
4:12:54
